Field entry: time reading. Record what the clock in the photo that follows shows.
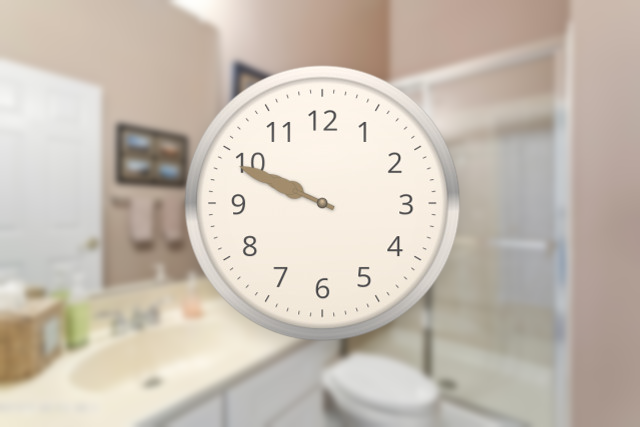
9:49
